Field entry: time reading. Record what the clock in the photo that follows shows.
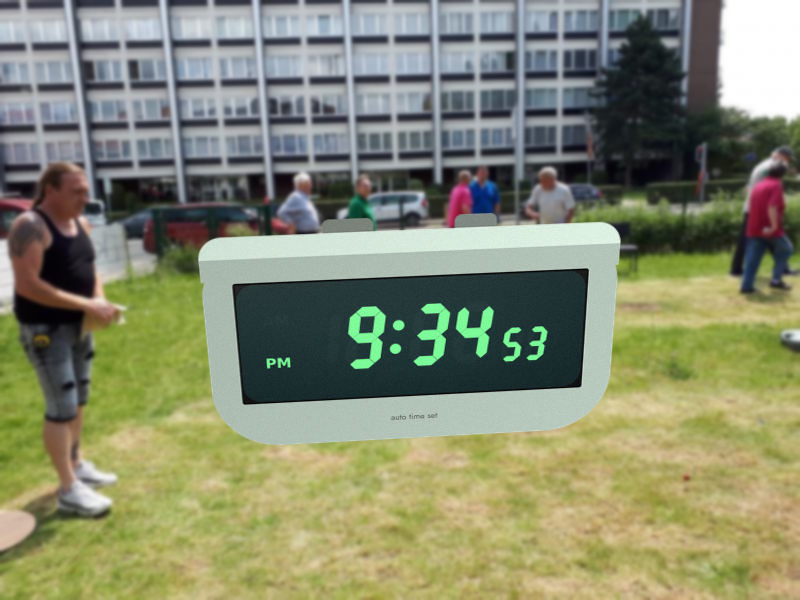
9:34:53
